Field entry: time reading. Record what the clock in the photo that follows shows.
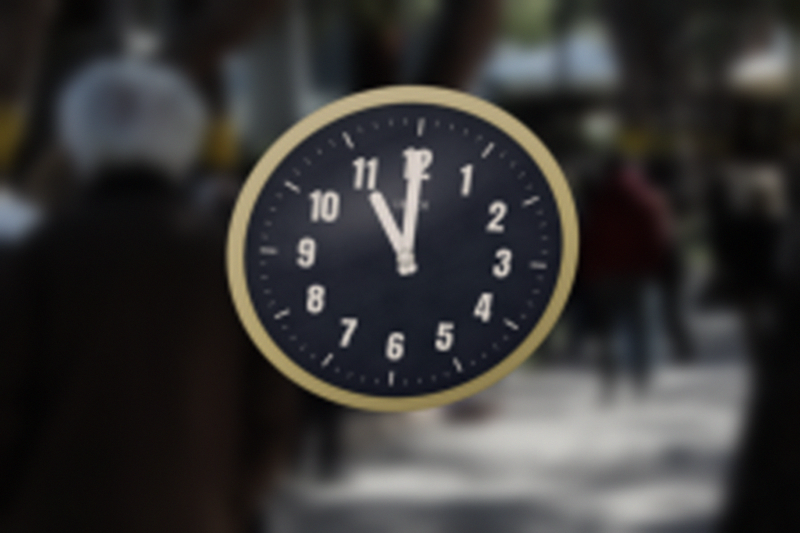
11:00
